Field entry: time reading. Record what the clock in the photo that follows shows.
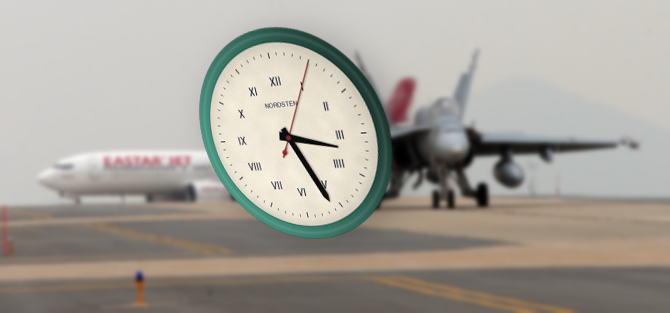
3:26:05
